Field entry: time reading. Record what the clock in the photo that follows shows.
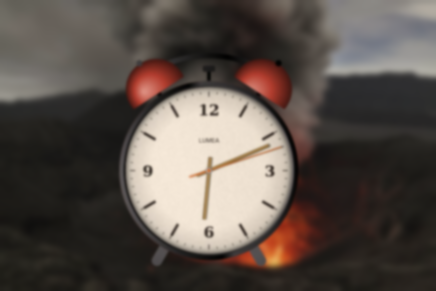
6:11:12
